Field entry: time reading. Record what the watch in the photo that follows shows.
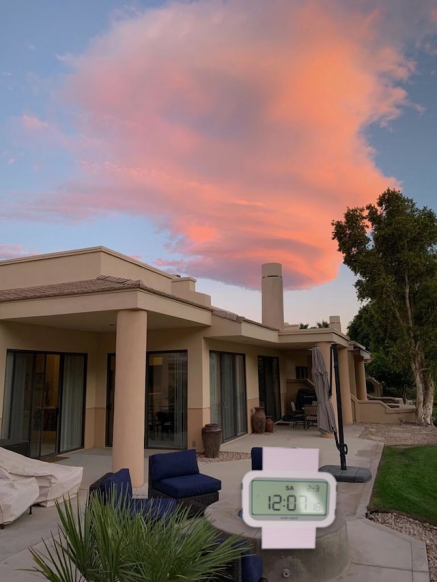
12:07:16
